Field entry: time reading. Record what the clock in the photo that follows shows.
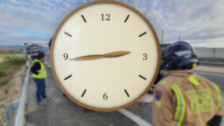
2:44
